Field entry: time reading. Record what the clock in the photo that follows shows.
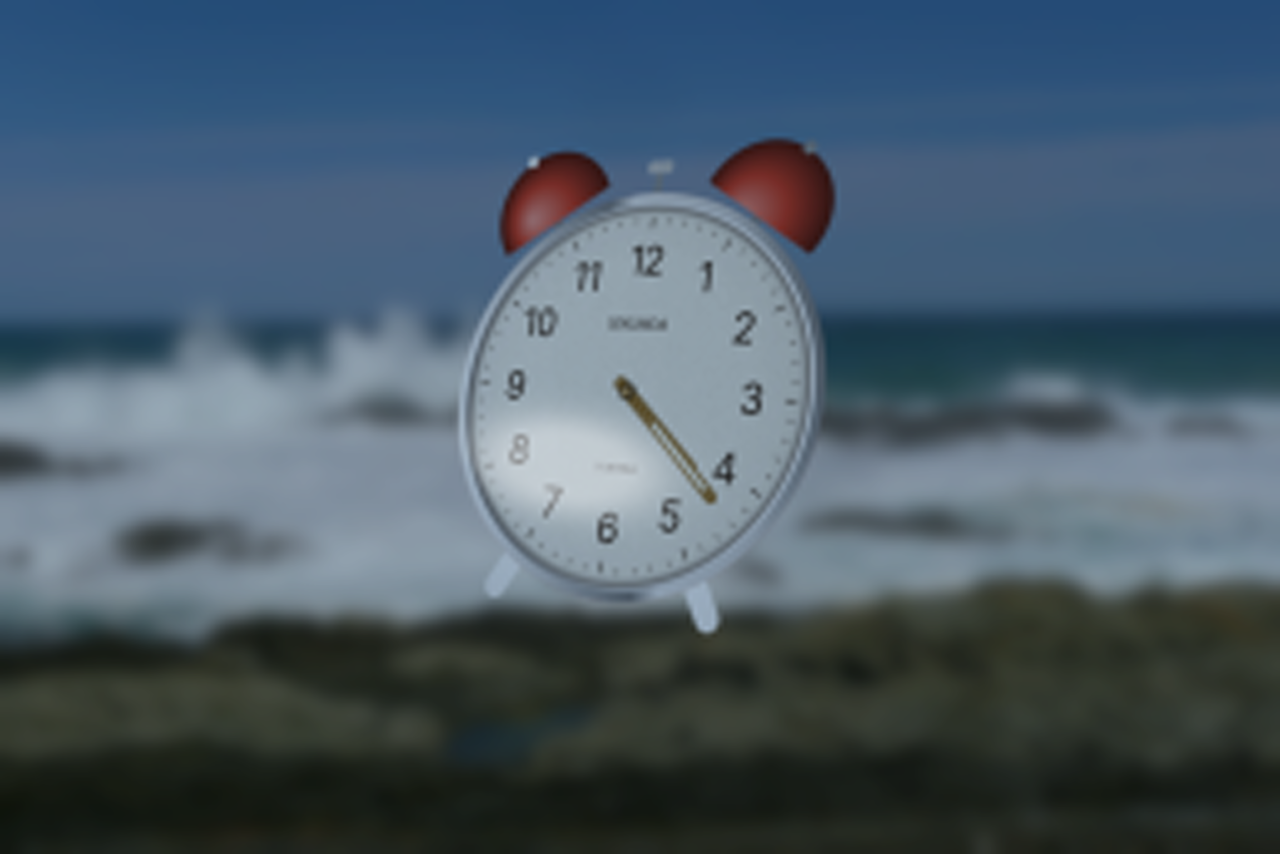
4:22
